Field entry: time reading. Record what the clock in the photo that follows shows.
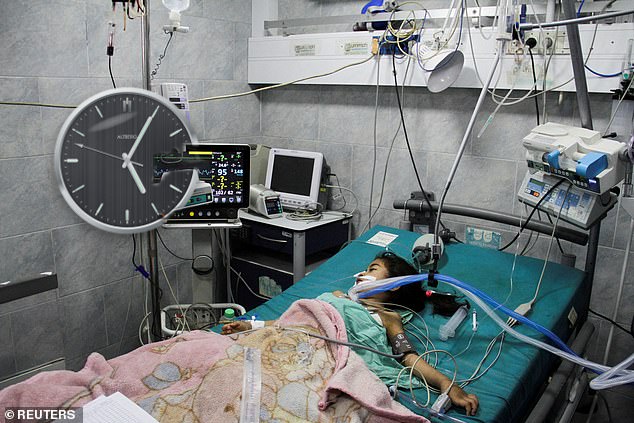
5:04:48
